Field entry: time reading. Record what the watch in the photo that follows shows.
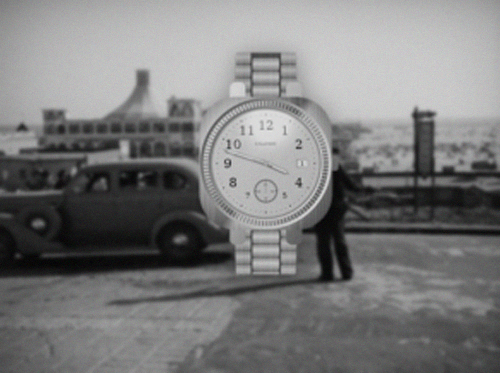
3:48
